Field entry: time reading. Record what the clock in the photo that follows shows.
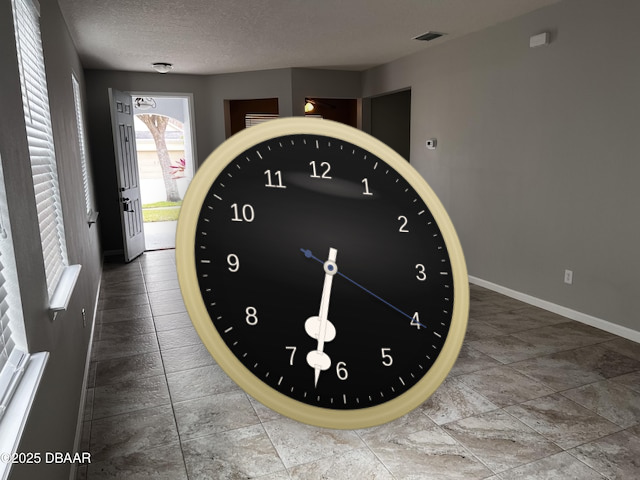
6:32:20
